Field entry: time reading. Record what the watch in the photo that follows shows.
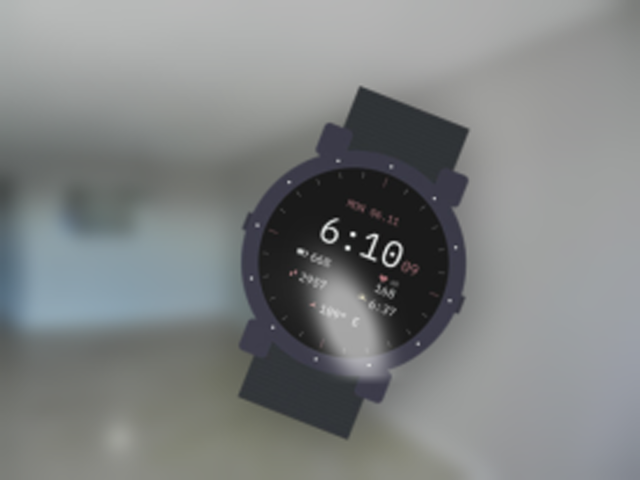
6:10
